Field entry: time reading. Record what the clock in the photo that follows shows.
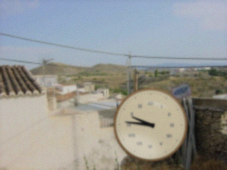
9:46
